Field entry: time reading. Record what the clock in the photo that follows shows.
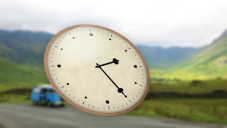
2:25
